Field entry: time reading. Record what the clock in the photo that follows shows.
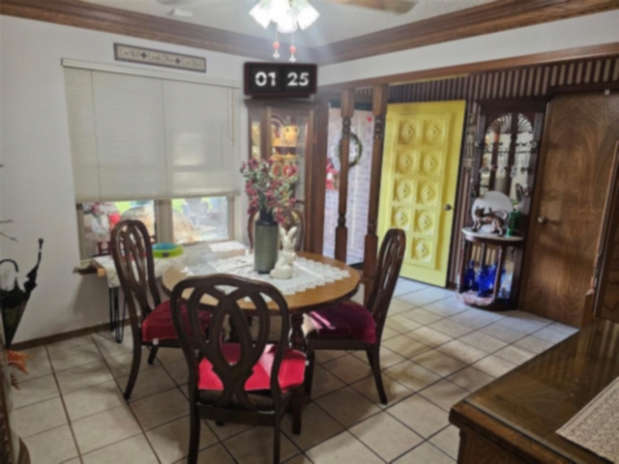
1:25
